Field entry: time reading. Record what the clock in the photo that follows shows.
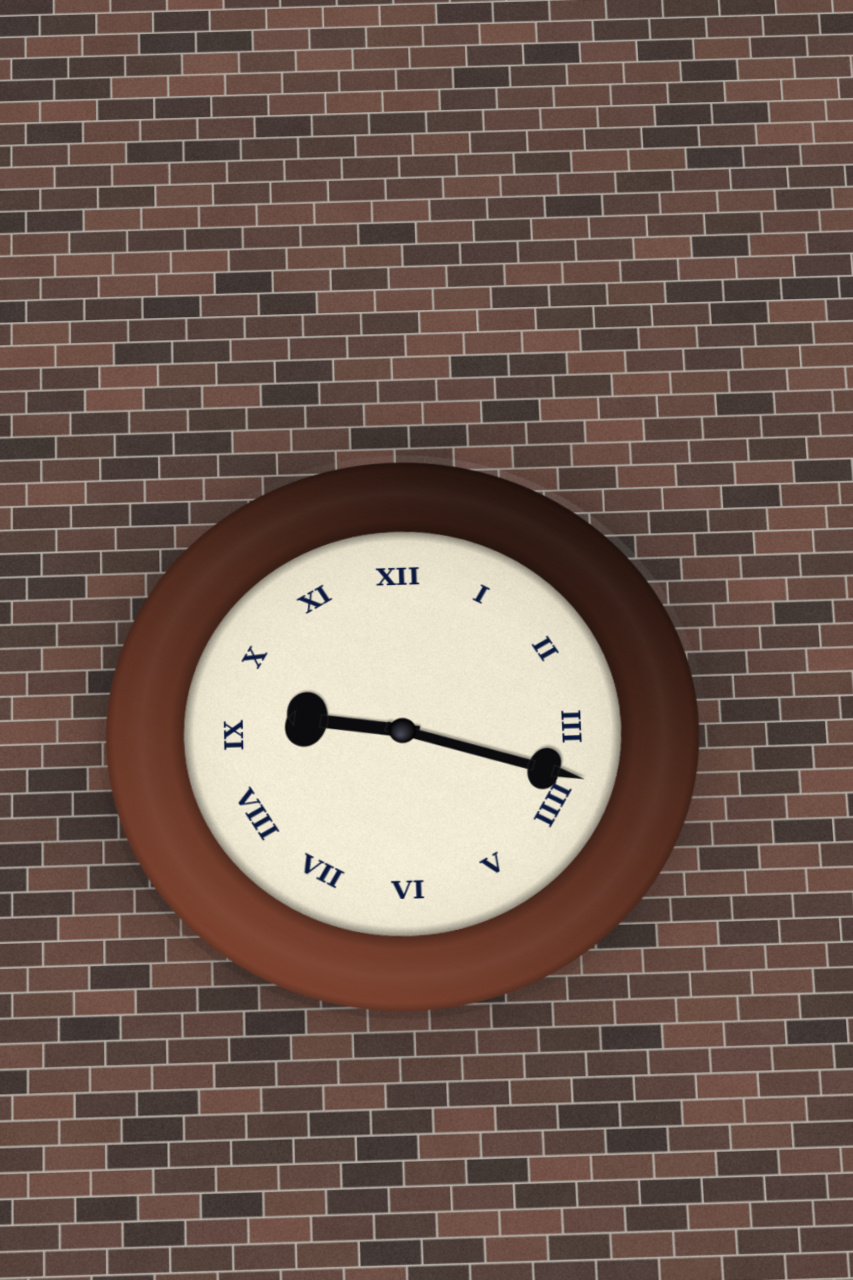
9:18
